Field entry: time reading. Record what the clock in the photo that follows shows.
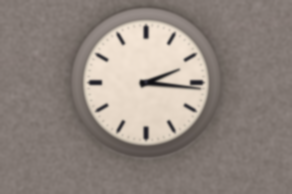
2:16
